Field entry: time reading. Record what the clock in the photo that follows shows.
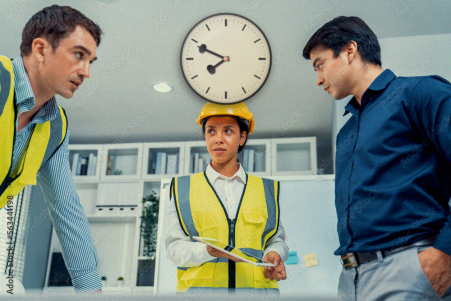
7:49
